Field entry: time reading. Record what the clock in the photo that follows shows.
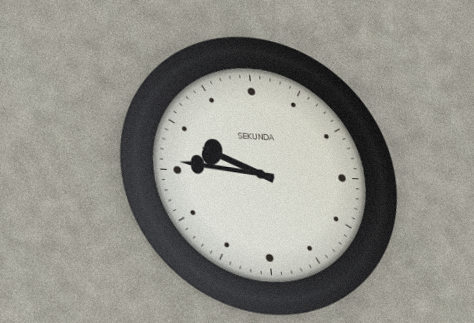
9:46
